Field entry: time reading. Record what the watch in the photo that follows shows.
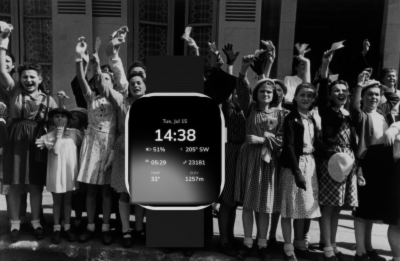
14:38
